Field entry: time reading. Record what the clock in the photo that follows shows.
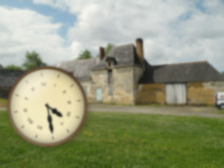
4:30
